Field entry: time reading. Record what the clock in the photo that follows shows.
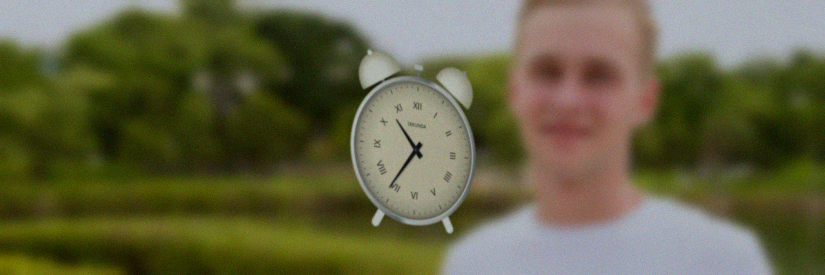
10:36
